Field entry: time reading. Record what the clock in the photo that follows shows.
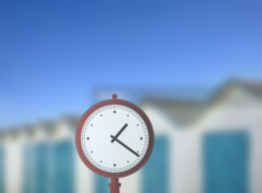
1:21
